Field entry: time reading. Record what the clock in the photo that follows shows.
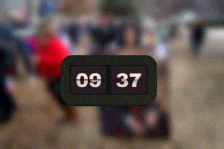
9:37
